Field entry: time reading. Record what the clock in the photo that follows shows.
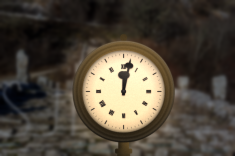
12:02
